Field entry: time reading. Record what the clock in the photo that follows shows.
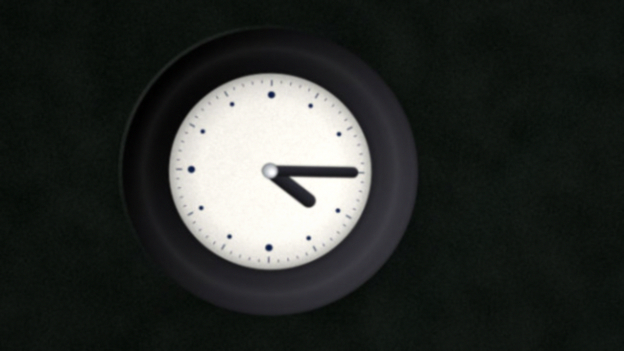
4:15
